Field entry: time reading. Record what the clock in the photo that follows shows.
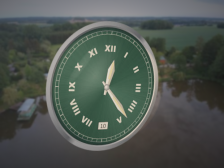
12:23
